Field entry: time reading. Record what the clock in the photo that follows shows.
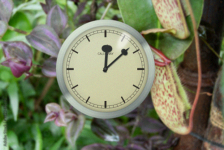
12:08
